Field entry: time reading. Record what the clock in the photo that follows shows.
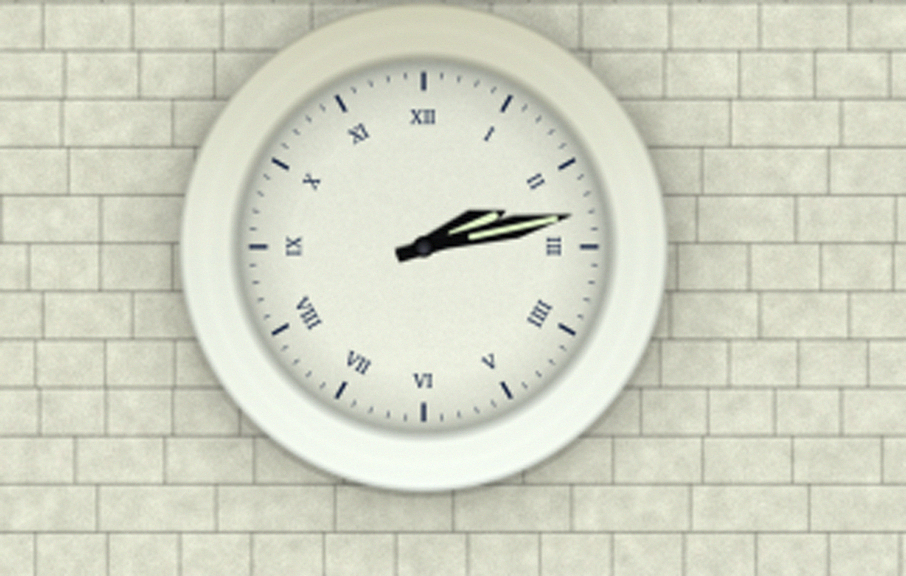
2:13
